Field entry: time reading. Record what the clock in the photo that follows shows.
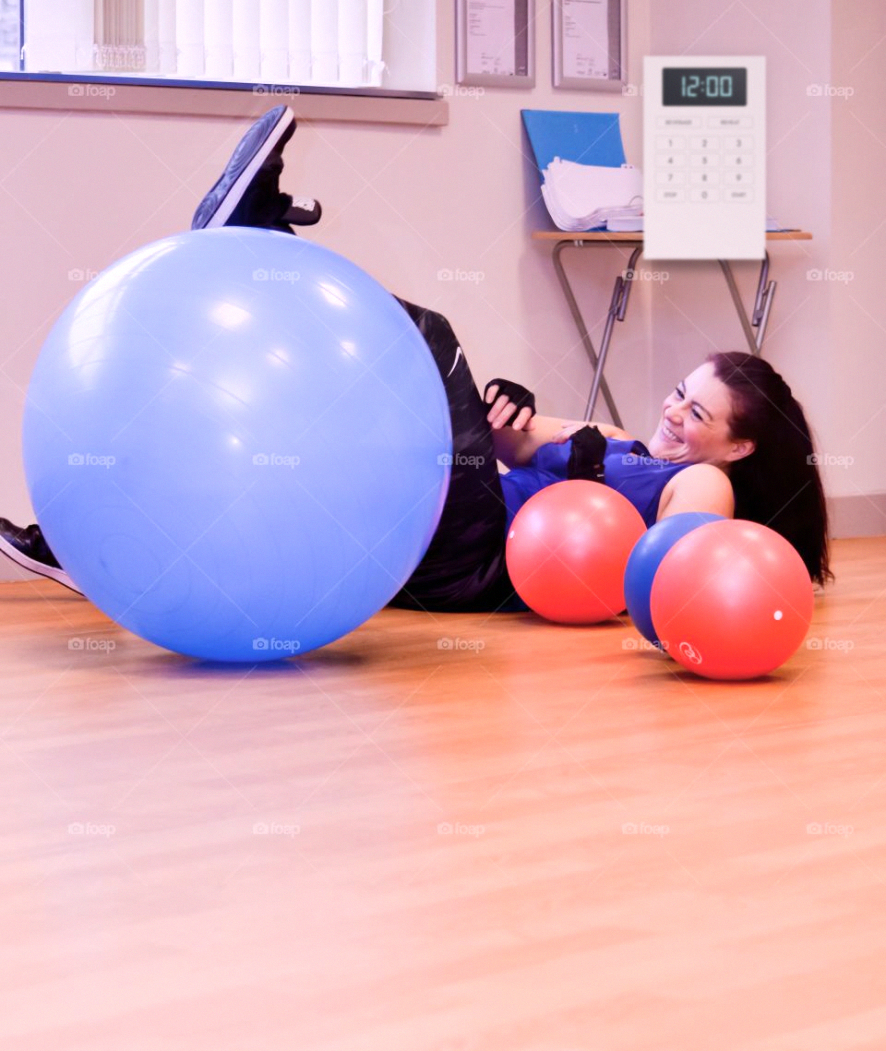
12:00
